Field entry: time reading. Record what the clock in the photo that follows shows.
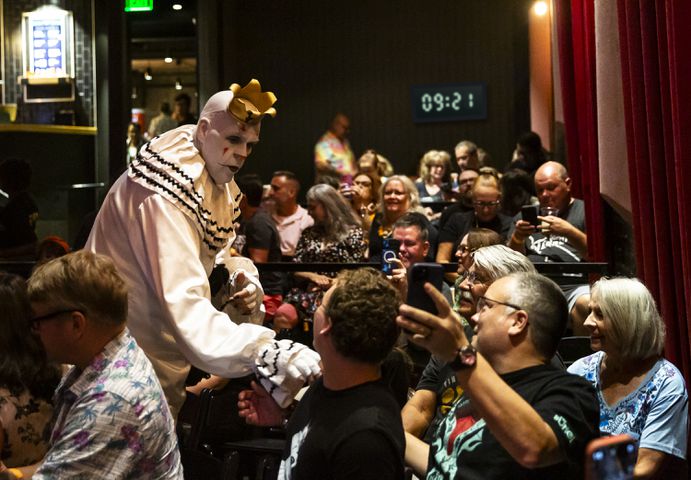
9:21
